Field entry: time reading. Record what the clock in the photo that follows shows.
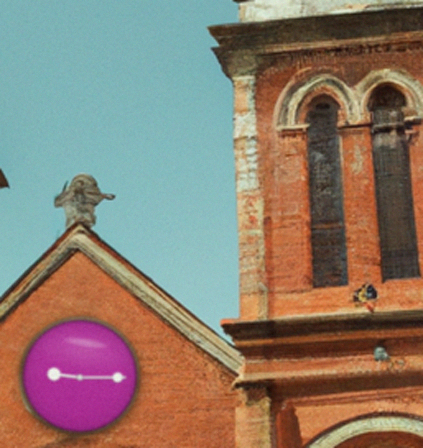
9:15
